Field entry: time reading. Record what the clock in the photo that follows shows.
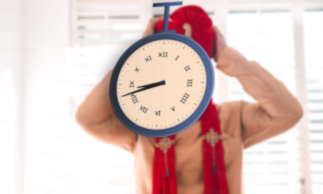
8:42
